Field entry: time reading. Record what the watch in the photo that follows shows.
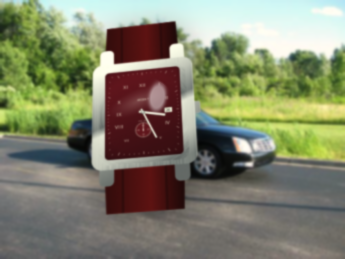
3:26
